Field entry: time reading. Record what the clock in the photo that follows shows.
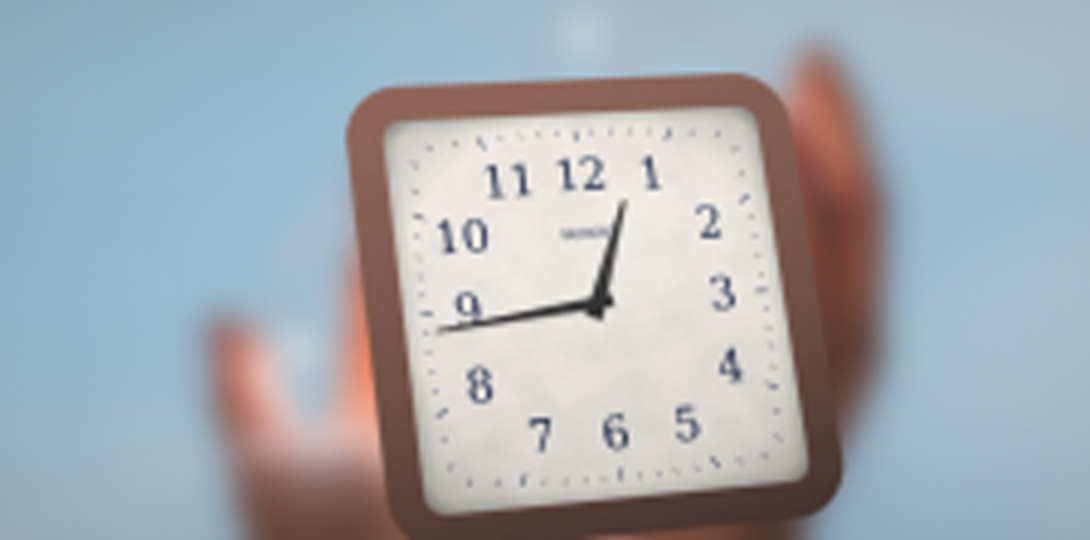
12:44
